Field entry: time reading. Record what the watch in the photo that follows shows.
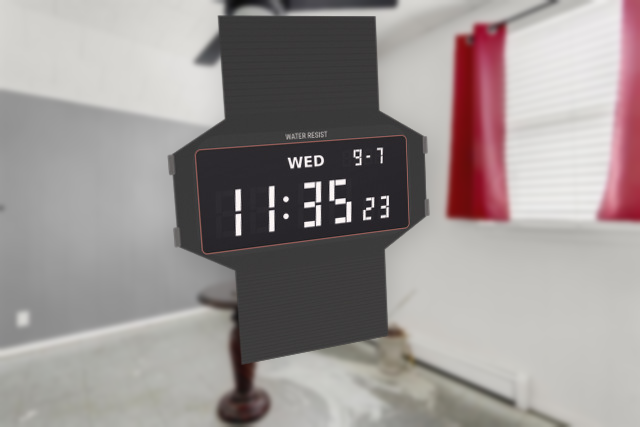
11:35:23
